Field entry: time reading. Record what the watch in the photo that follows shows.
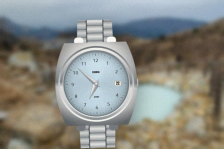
6:52
